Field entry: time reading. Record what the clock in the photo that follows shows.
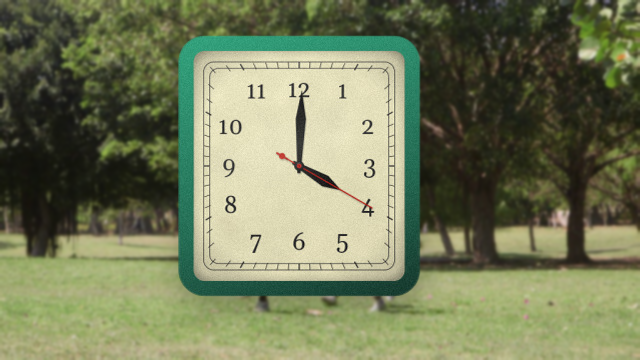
4:00:20
